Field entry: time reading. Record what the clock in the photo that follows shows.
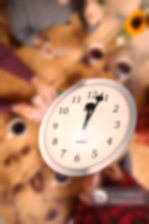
12:03
